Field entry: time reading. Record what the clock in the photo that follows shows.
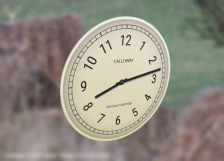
8:13
